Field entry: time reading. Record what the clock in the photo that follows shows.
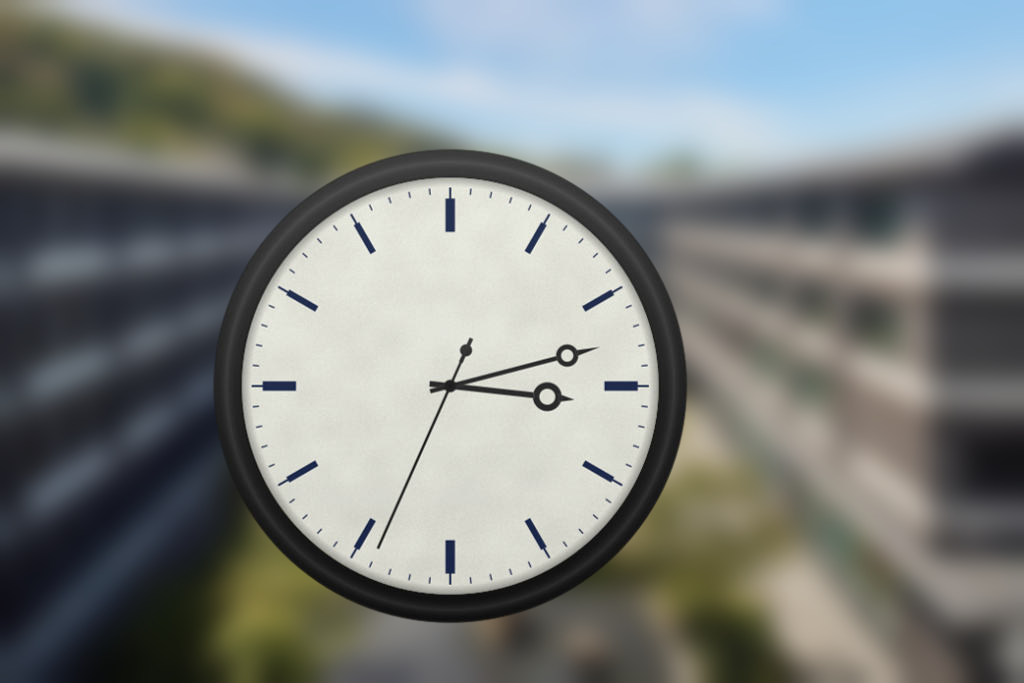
3:12:34
